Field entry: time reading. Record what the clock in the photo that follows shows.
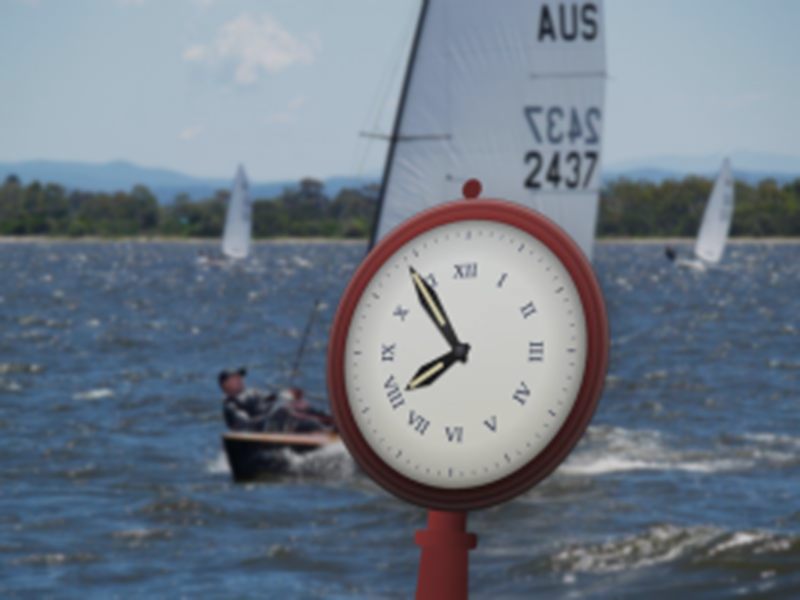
7:54
